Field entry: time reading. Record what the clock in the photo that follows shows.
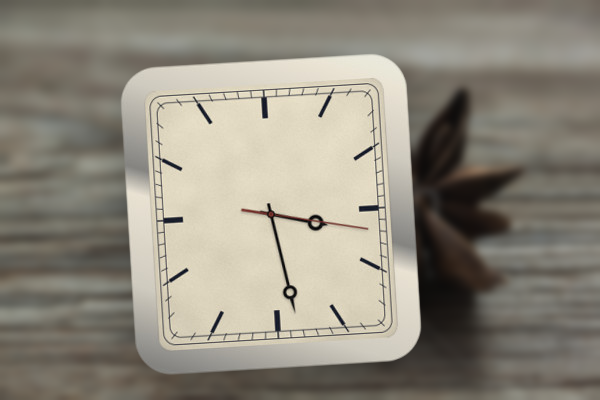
3:28:17
